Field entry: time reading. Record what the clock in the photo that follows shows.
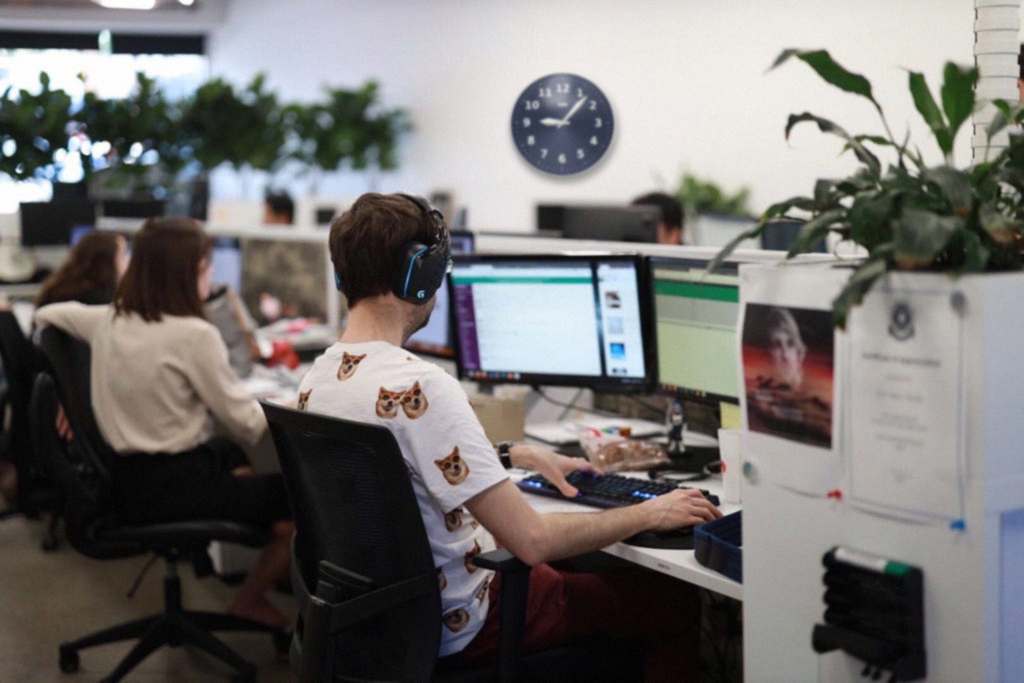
9:07
